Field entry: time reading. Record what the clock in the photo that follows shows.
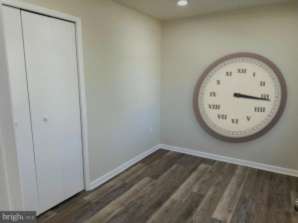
3:16
